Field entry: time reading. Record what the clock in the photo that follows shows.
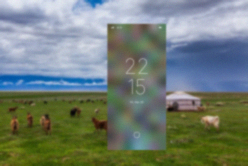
22:15
